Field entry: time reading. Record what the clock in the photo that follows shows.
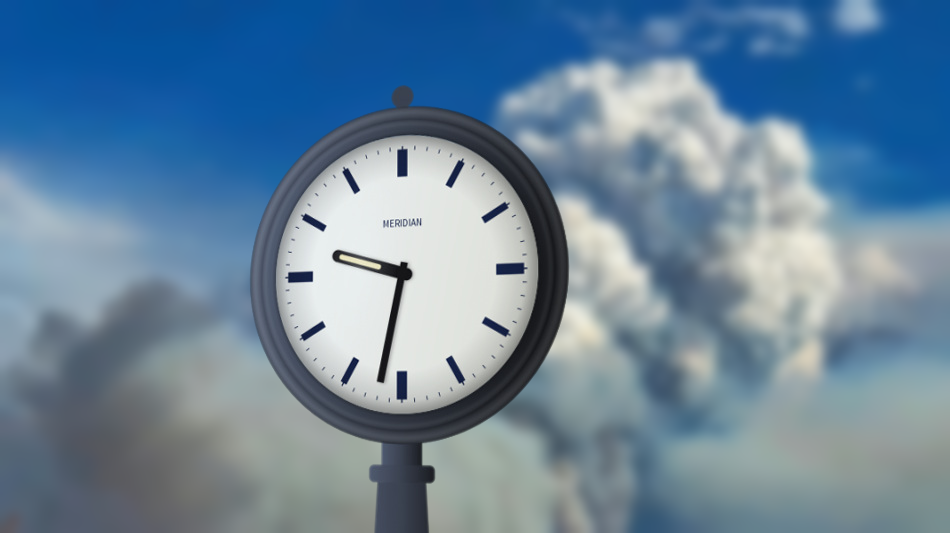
9:32
